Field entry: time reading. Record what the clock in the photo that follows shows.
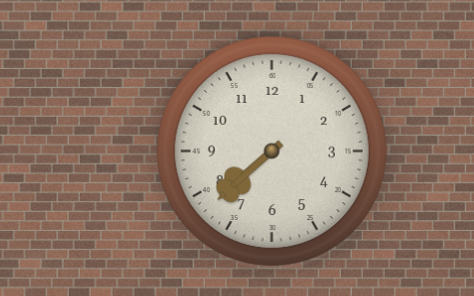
7:38
